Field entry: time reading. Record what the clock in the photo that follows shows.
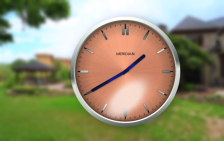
1:40
